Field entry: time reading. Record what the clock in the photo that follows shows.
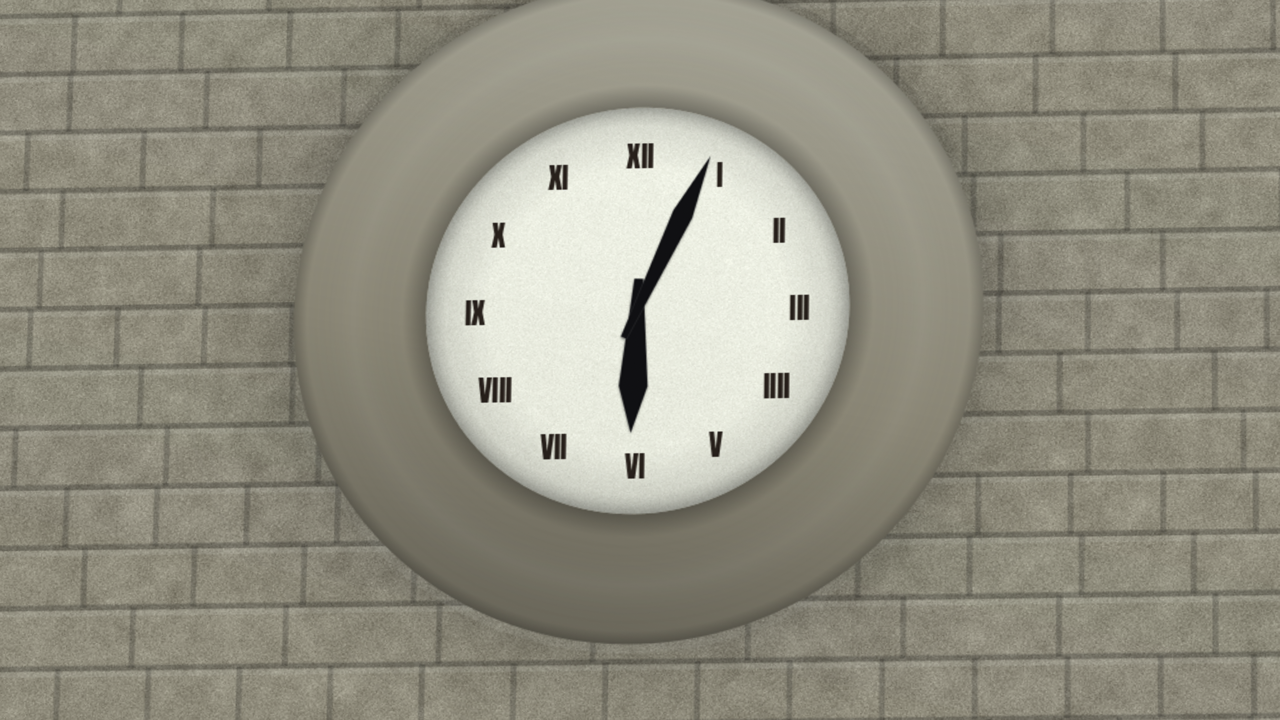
6:04
